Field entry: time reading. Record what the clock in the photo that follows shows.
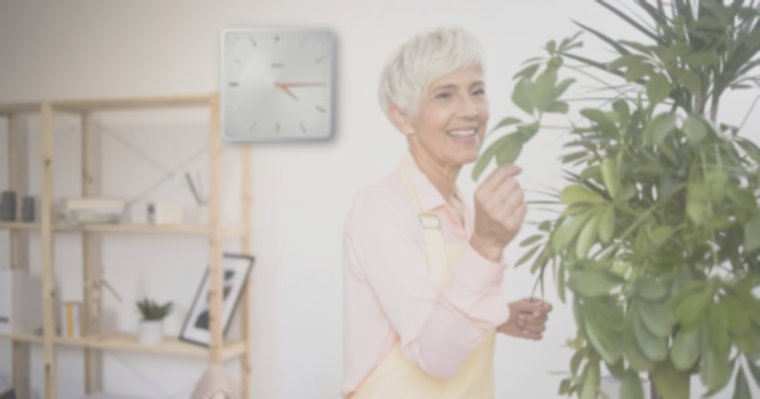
4:15
